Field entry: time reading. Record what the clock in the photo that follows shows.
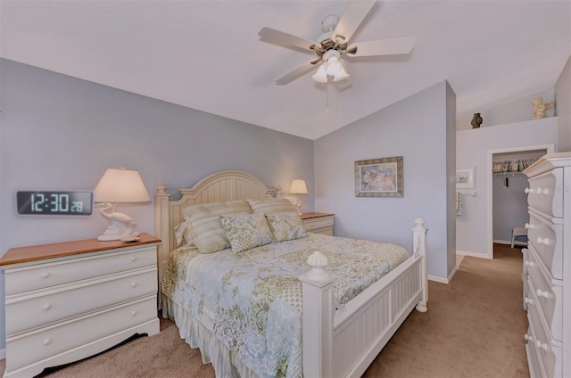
12:30:28
